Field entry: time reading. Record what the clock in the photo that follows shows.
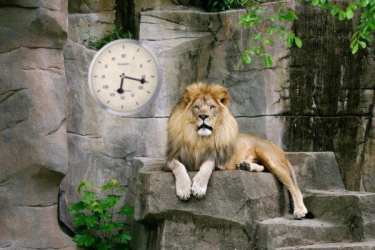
6:17
